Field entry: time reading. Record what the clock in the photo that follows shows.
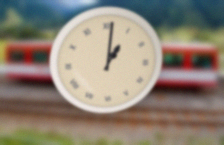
1:01
